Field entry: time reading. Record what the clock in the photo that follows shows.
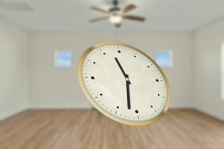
11:32
